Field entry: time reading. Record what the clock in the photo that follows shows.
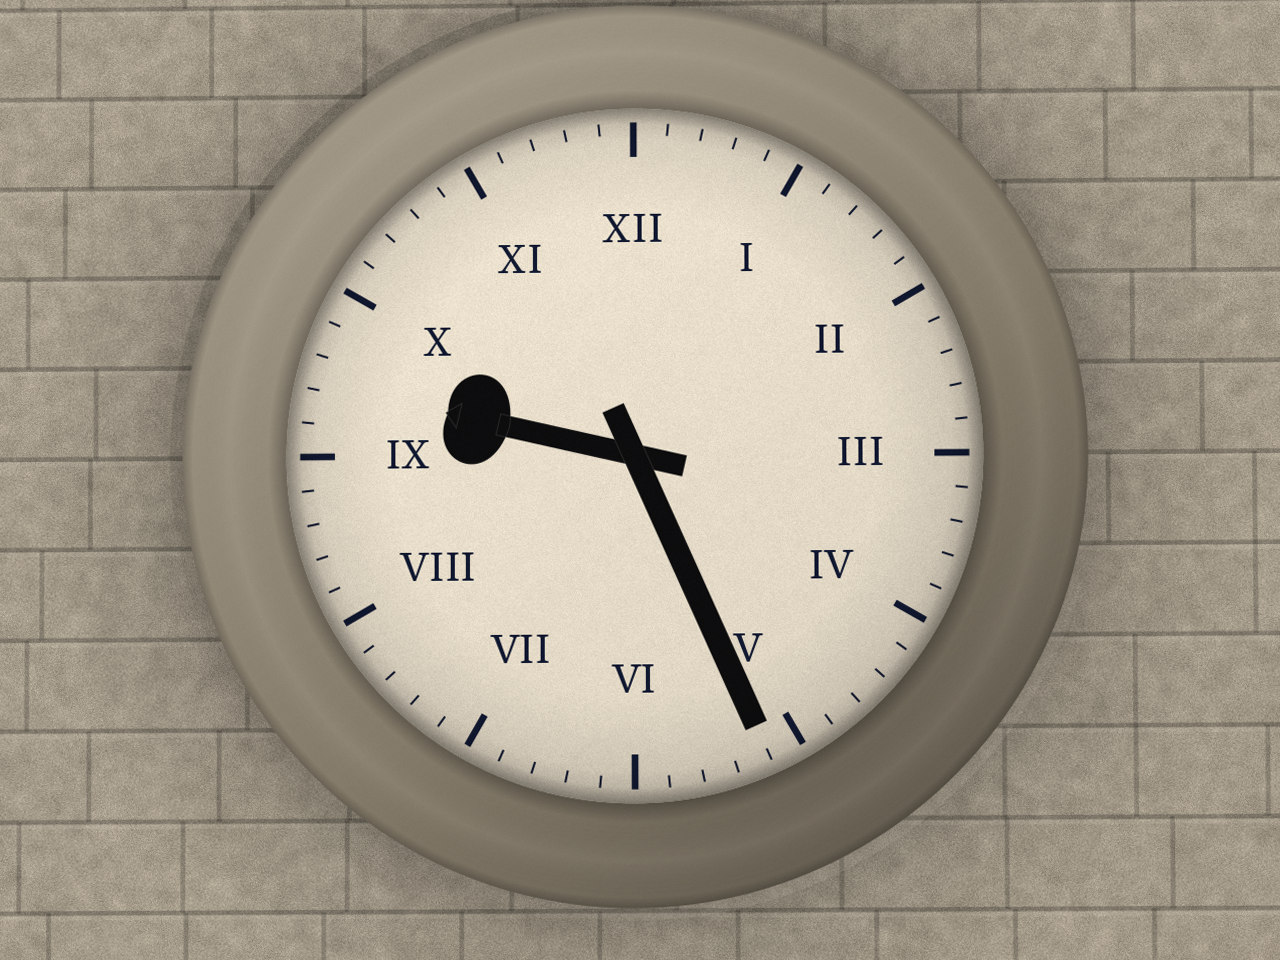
9:26
